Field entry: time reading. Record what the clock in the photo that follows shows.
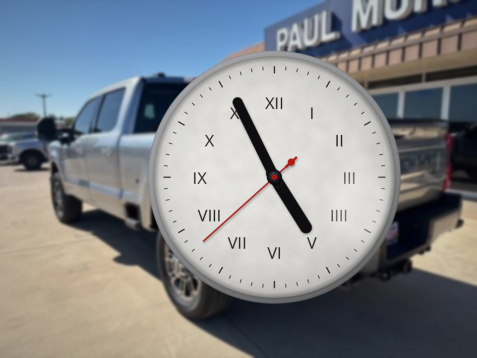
4:55:38
